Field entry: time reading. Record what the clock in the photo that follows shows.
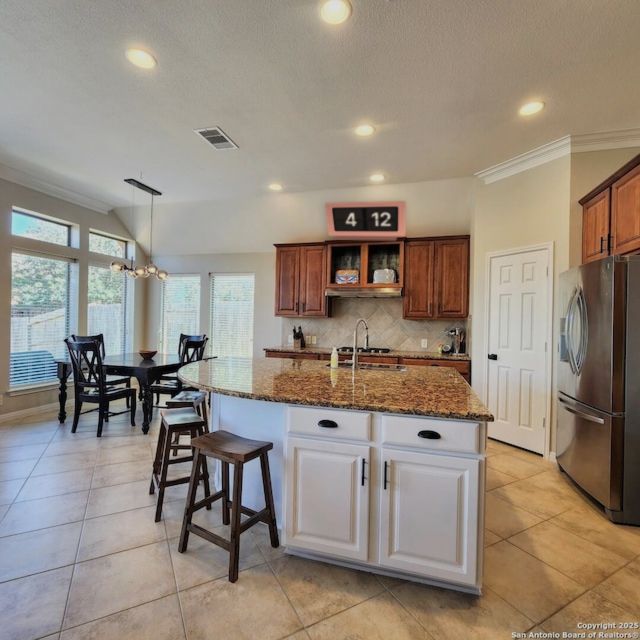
4:12
